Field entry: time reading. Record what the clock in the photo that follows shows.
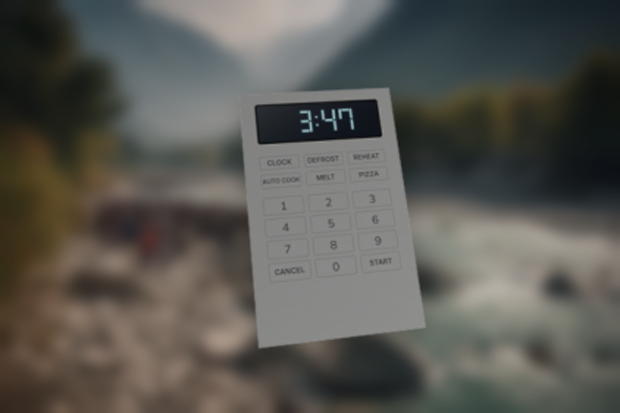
3:47
